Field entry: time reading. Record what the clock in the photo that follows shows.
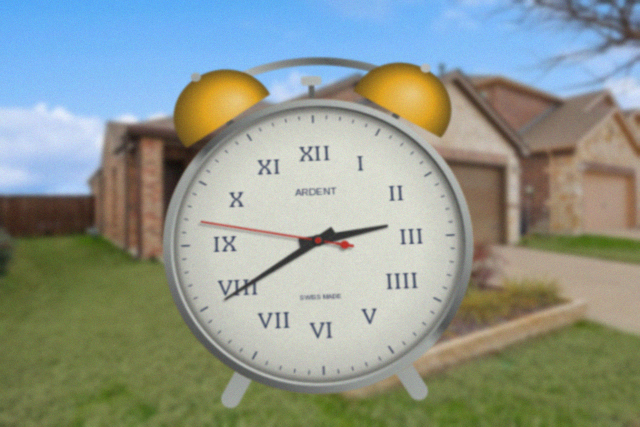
2:39:47
